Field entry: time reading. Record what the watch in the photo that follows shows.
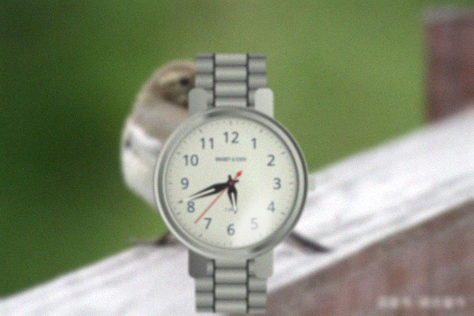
5:41:37
